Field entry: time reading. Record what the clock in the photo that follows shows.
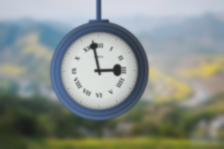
2:58
